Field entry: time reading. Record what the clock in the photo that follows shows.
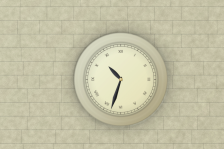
10:33
